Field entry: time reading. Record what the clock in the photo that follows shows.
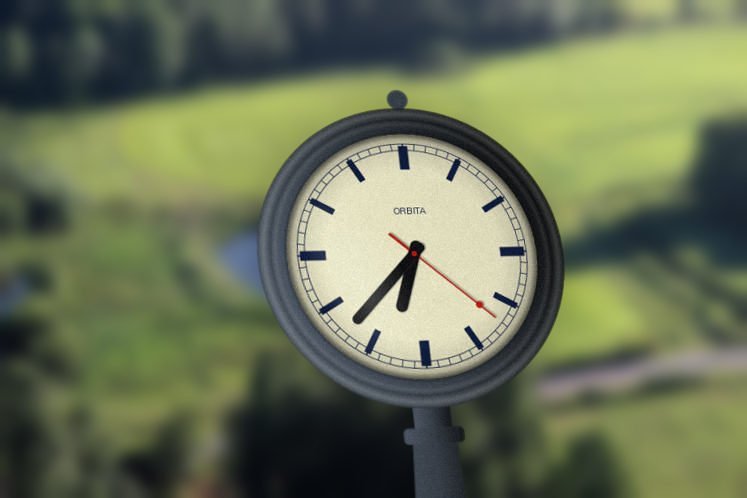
6:37:22
